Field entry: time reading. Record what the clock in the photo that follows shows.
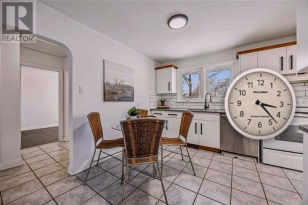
3:23
